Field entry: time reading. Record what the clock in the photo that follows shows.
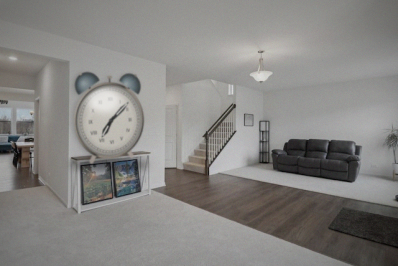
7:08
